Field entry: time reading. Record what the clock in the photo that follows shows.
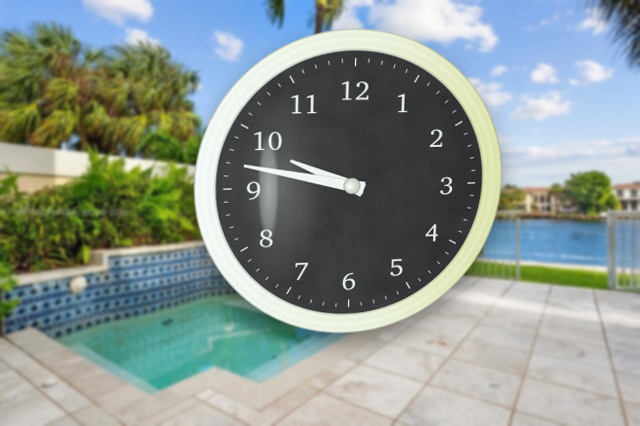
9:47
